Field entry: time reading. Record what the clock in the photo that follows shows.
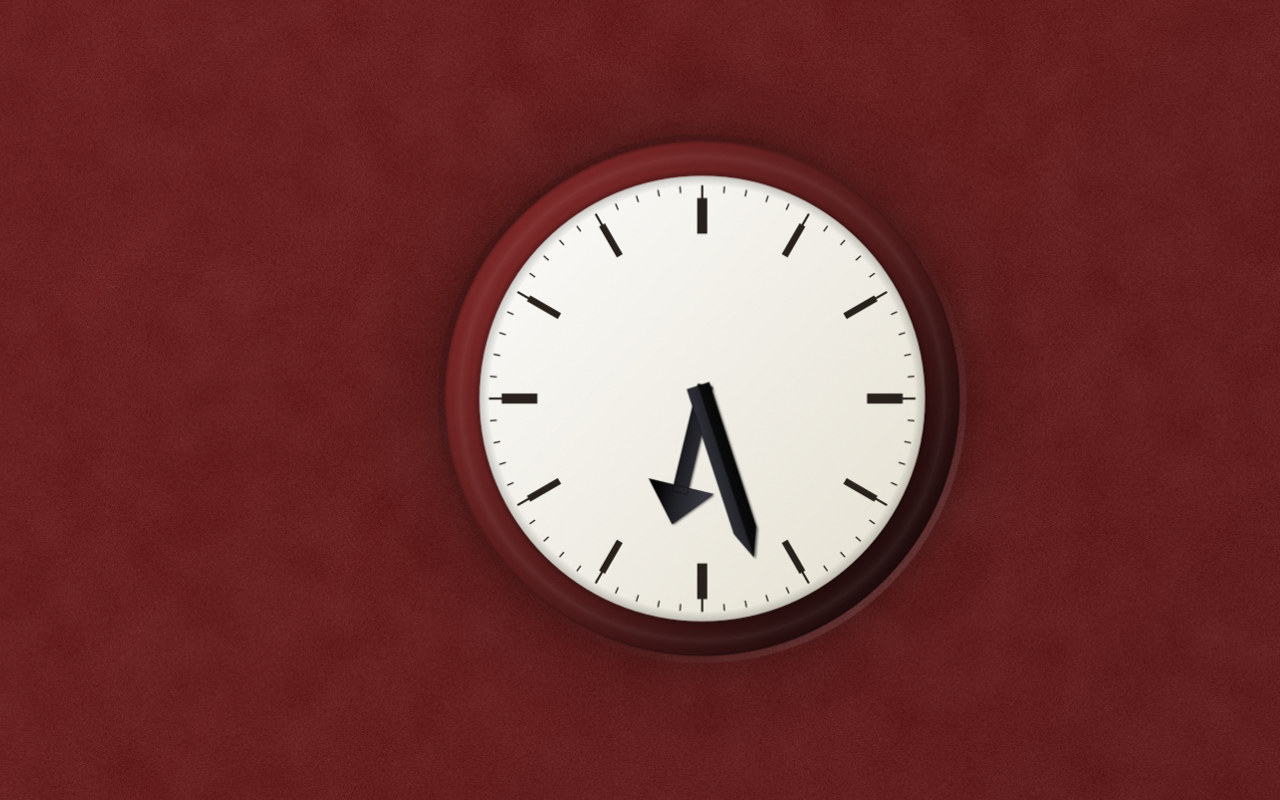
6:27
